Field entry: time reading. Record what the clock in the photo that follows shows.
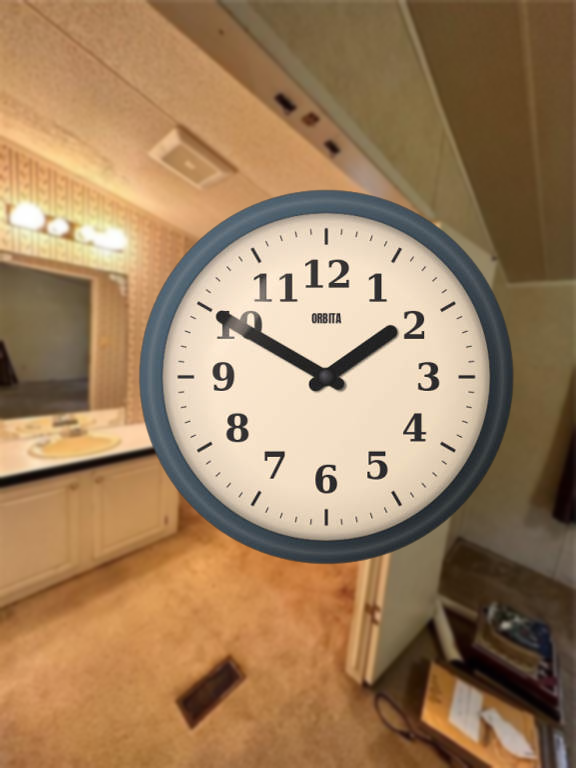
1:50
